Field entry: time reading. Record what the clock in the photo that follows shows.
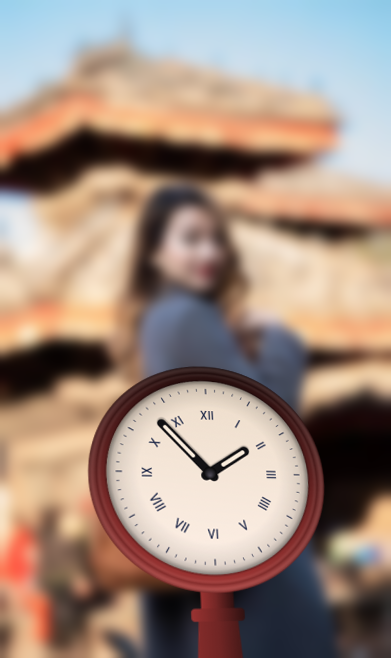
1:53
